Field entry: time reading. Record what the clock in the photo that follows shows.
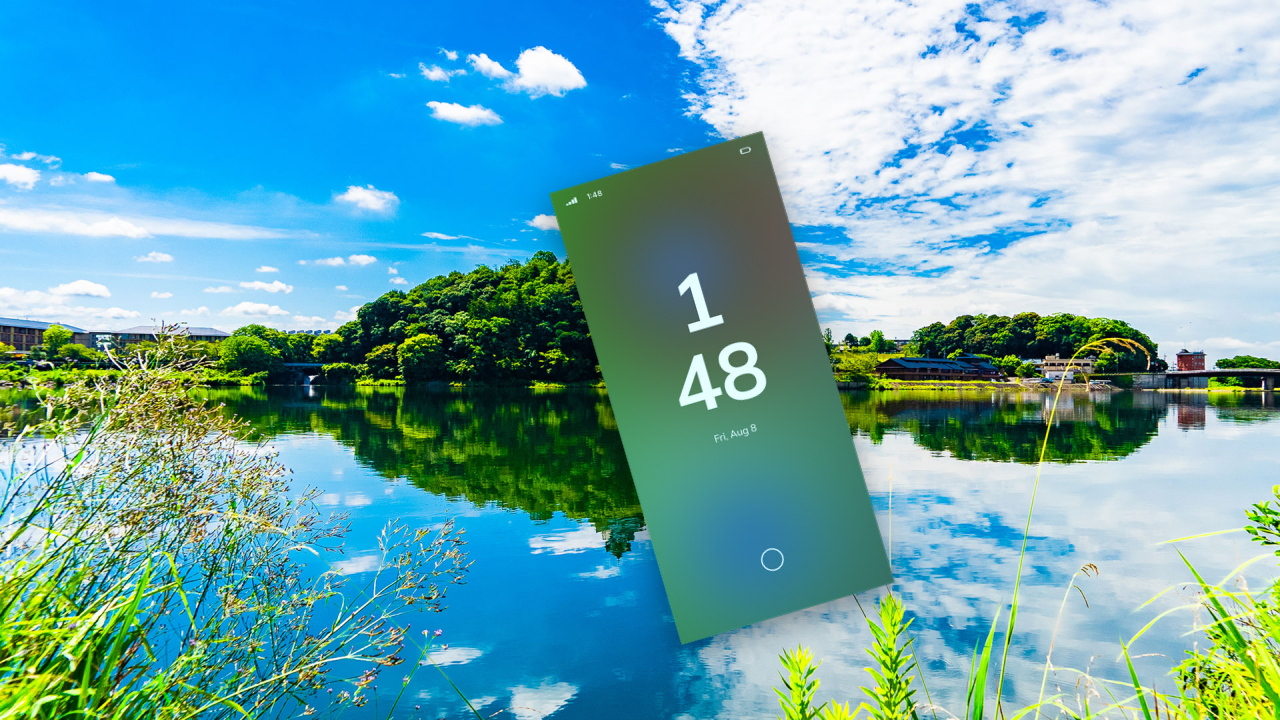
1:48
